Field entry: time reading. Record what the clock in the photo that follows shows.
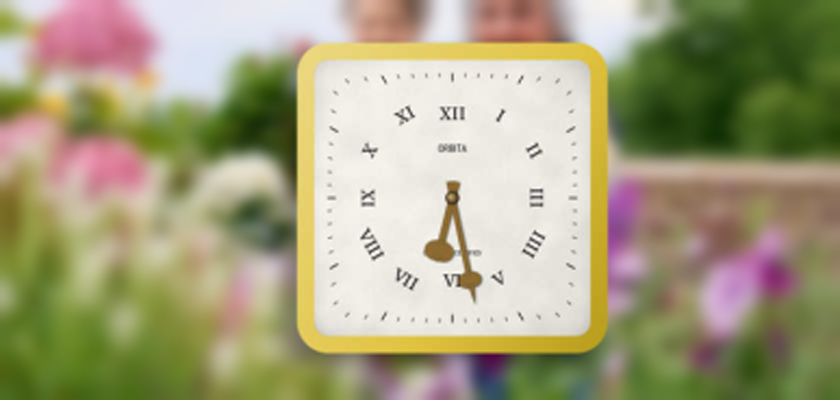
6:28
